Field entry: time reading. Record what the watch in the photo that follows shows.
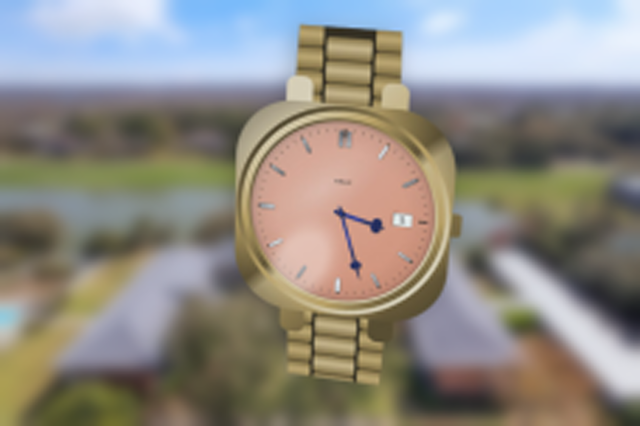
3:27
